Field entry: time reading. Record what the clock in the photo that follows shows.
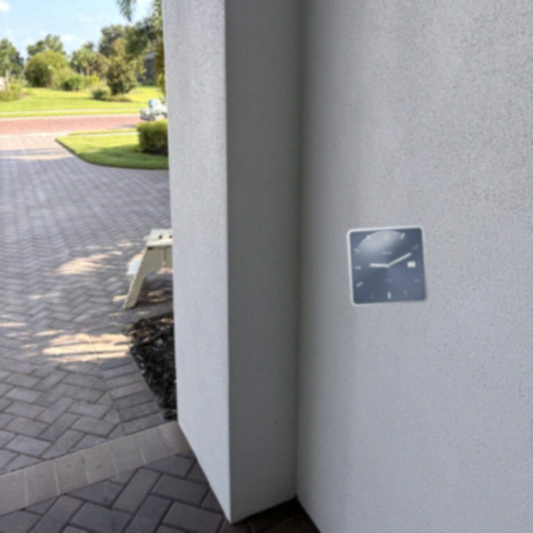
9:11
